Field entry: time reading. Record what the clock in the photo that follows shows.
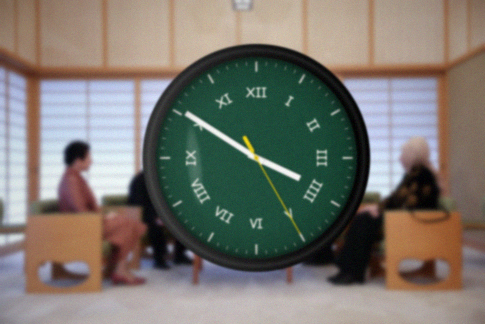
3:50:25
